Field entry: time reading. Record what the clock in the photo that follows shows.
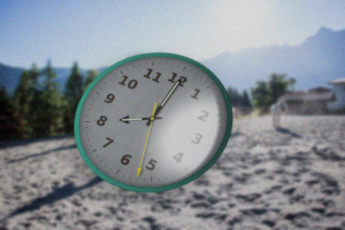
8:00:27
